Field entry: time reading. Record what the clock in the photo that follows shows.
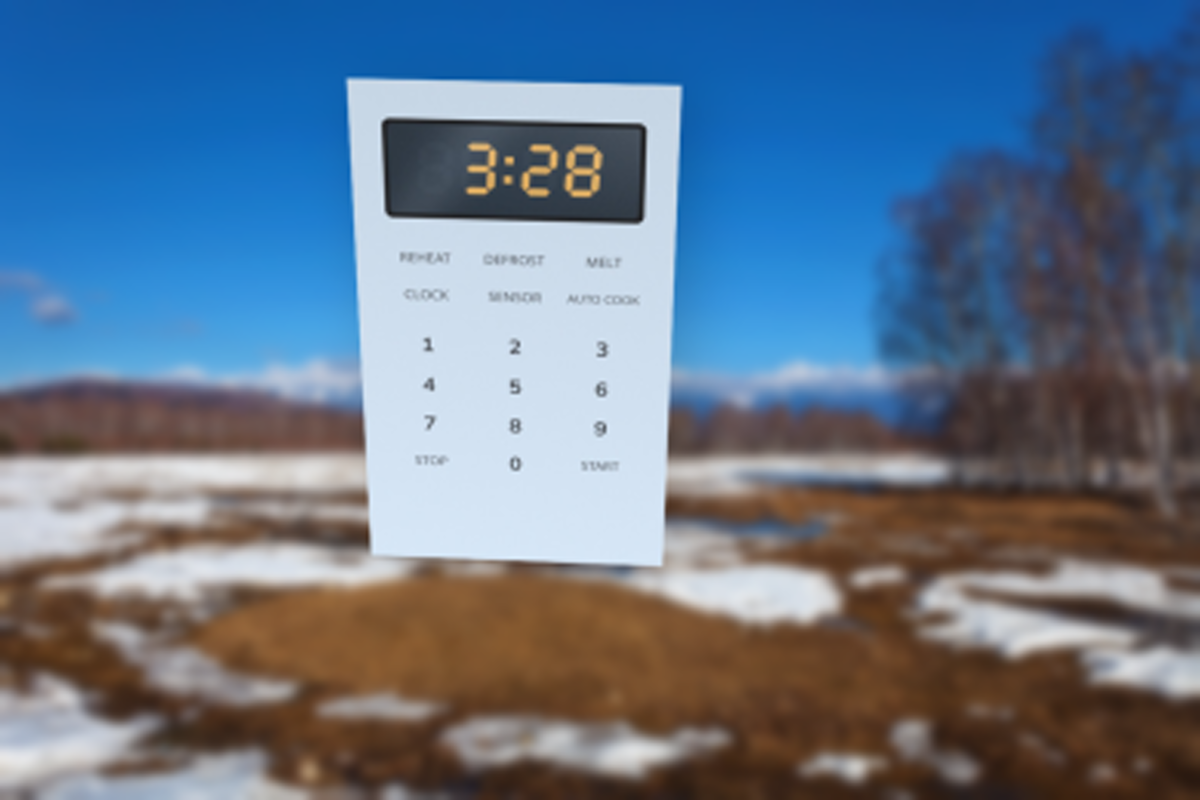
3:28
